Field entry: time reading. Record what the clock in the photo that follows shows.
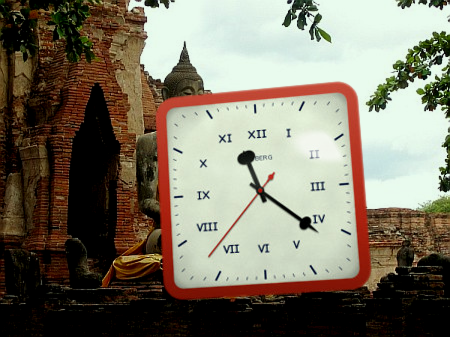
11:21:37
